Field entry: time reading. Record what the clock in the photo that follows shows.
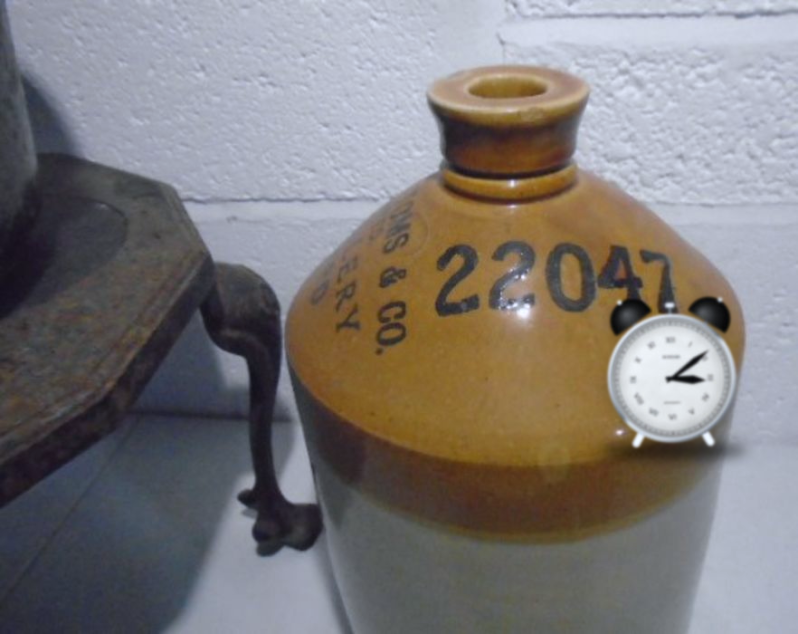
3:09
